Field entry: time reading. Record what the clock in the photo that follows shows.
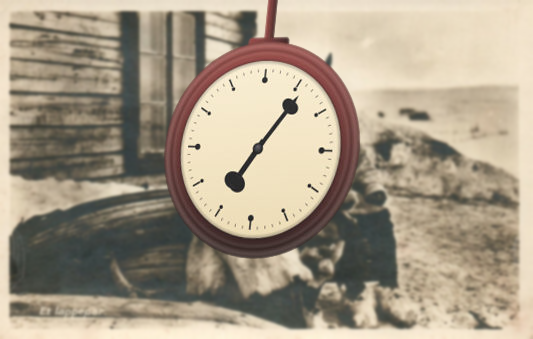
7:06
